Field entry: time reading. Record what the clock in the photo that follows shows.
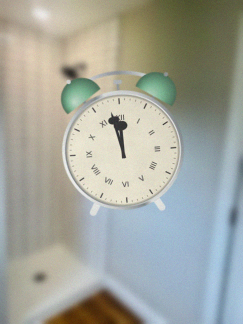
11:58
